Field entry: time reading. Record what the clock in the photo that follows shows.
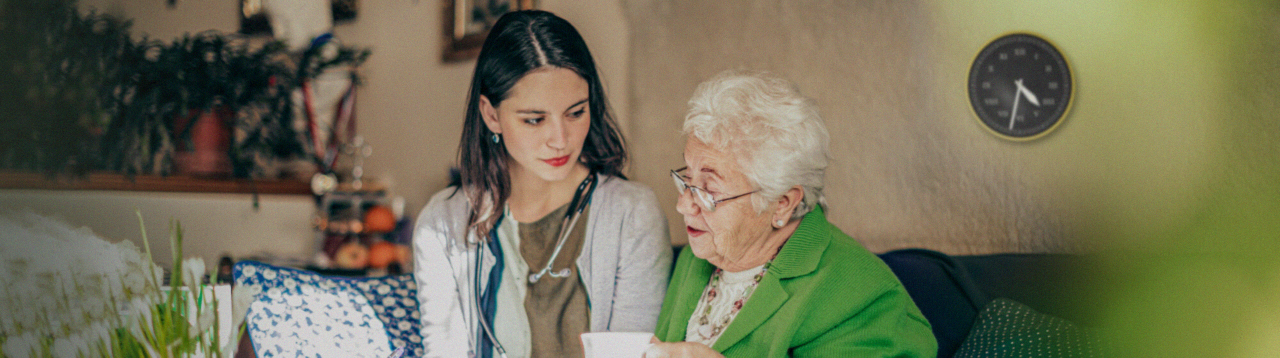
4:32
